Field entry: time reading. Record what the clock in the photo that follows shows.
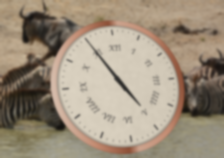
4:55
